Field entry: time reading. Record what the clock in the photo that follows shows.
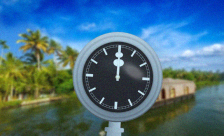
12:00
